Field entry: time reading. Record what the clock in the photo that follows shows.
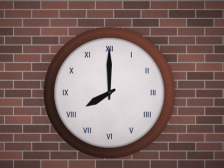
8:00
